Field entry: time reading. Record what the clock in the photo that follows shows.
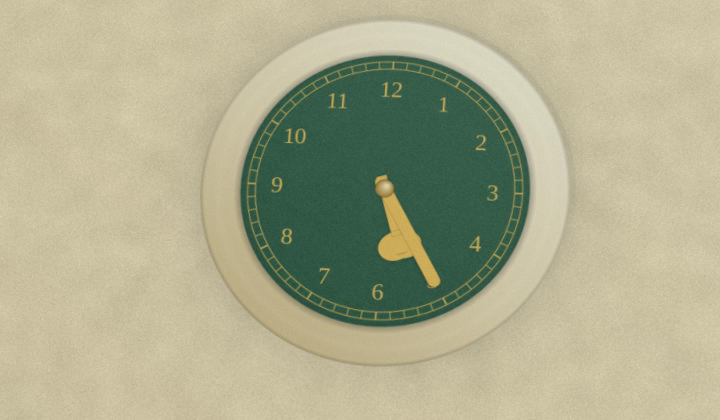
5:25
